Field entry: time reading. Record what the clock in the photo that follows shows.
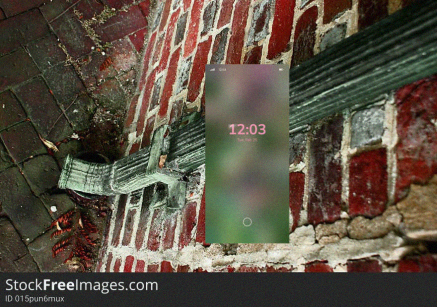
12:03
